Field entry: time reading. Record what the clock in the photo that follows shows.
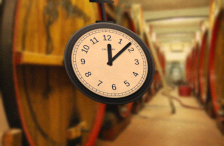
12:08
